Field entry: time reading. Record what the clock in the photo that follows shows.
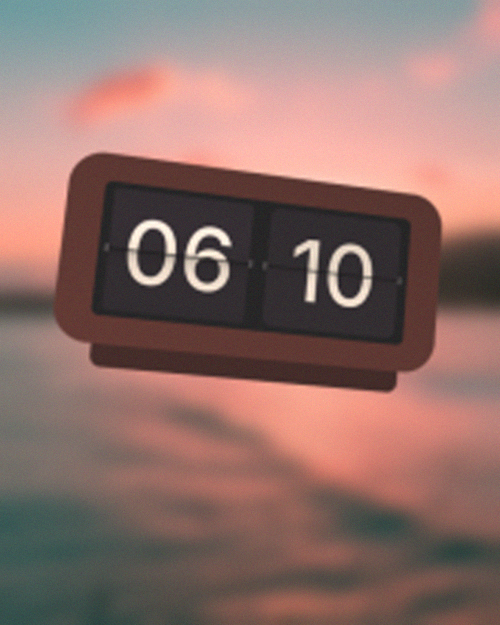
6:10
